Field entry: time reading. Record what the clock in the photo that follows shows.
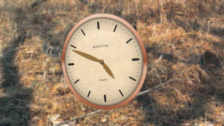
4:49
